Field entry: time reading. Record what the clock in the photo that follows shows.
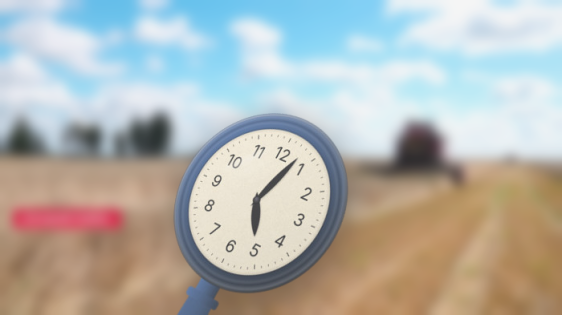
5:03
